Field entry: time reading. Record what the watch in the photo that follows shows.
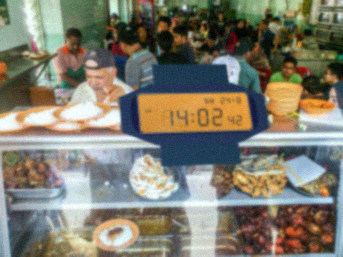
14:02
